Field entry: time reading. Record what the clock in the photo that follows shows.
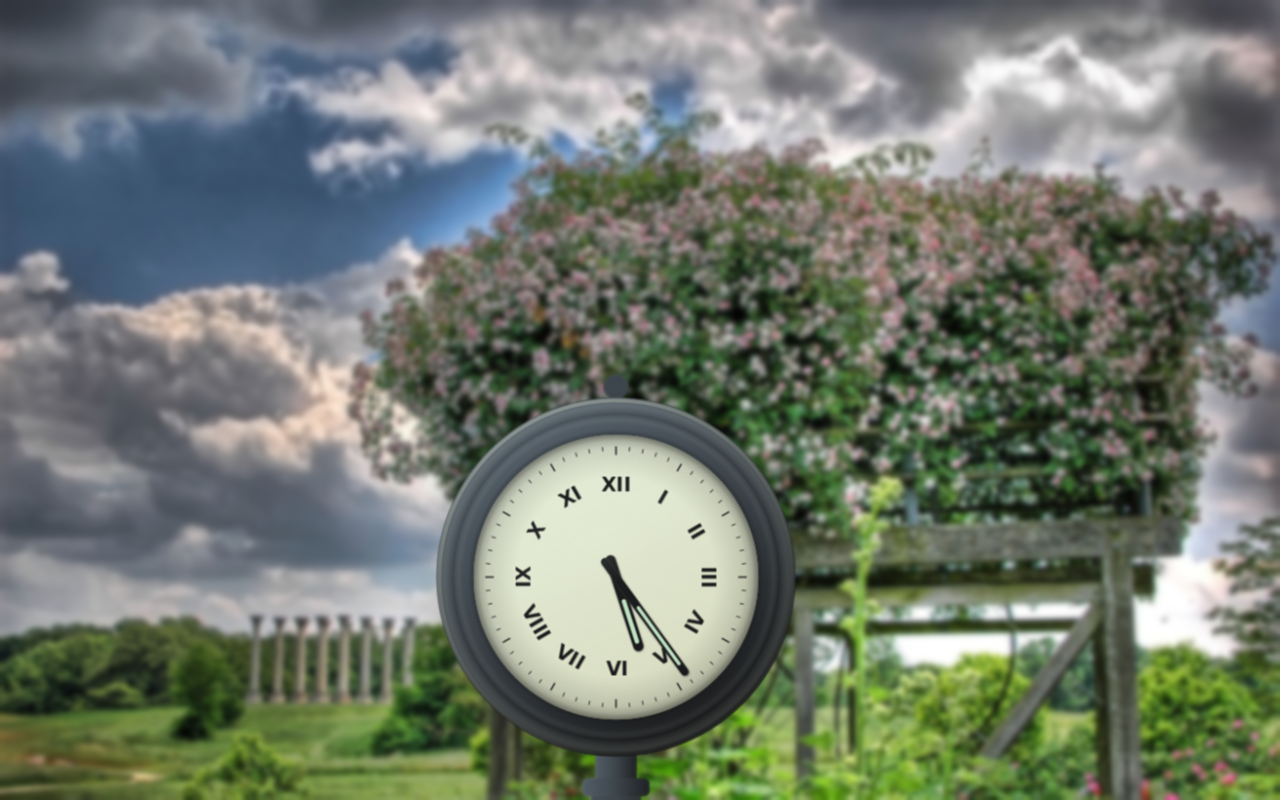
5:24
